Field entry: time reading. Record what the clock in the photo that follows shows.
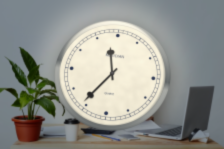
11:36
